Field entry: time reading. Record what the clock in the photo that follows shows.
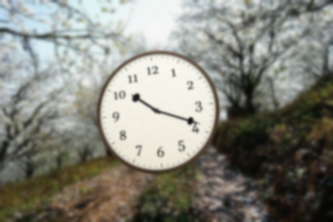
10:19
